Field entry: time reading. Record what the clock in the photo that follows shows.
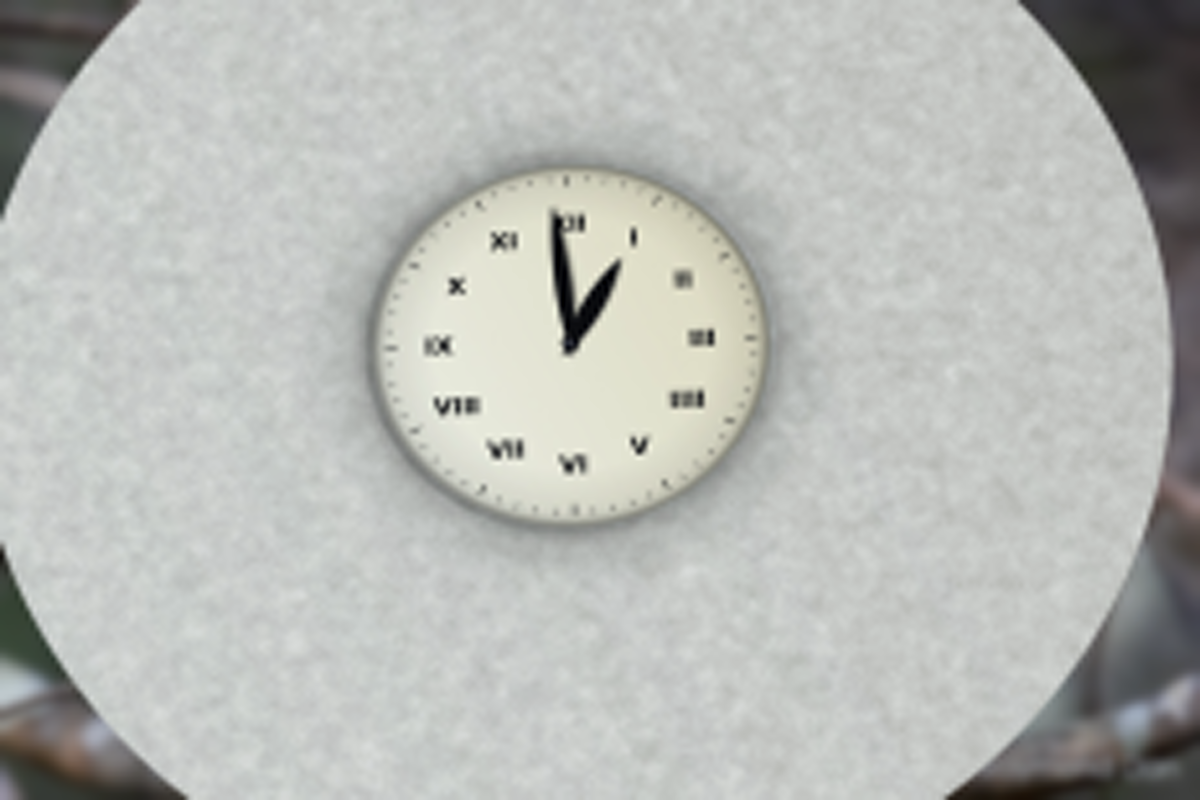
12:59
